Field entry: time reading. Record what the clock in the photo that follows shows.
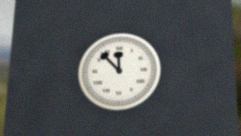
11:53
